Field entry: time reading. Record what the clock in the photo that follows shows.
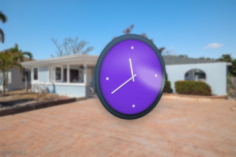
11:40
